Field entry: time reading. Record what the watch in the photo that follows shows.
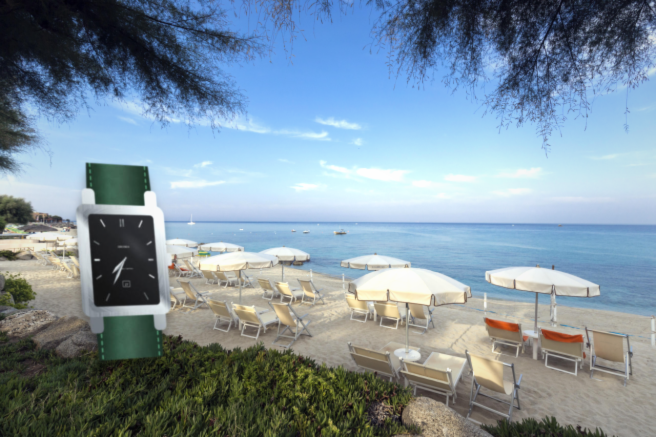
7:35
